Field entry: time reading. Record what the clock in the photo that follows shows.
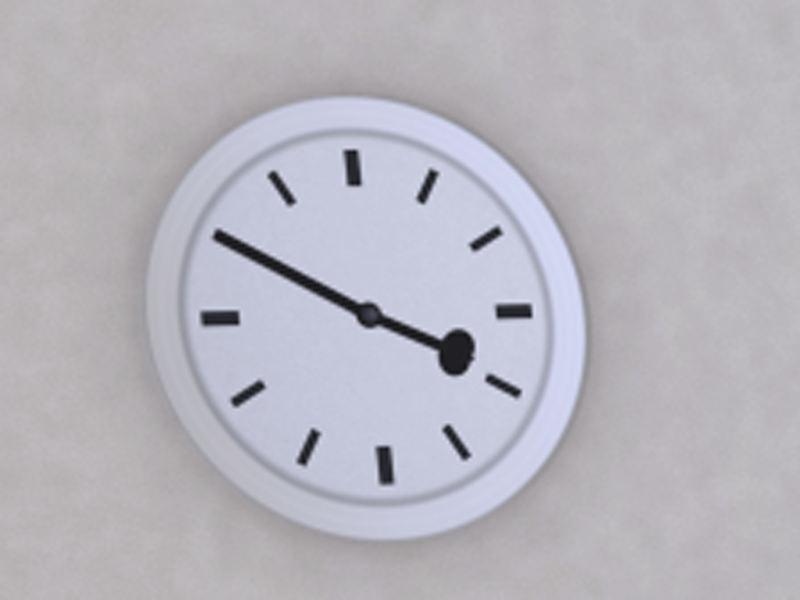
3:50
